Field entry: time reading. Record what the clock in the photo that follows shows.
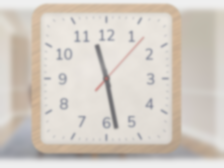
11:28:07
